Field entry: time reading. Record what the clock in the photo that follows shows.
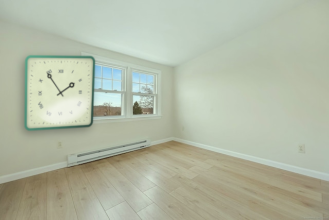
1:54
